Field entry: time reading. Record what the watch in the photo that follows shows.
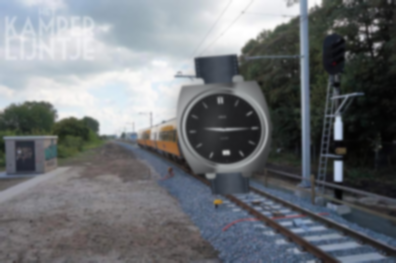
9:15
